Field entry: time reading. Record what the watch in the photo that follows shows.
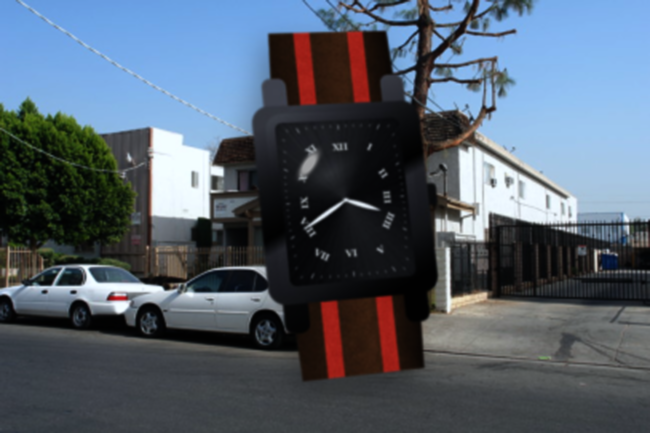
3:40
